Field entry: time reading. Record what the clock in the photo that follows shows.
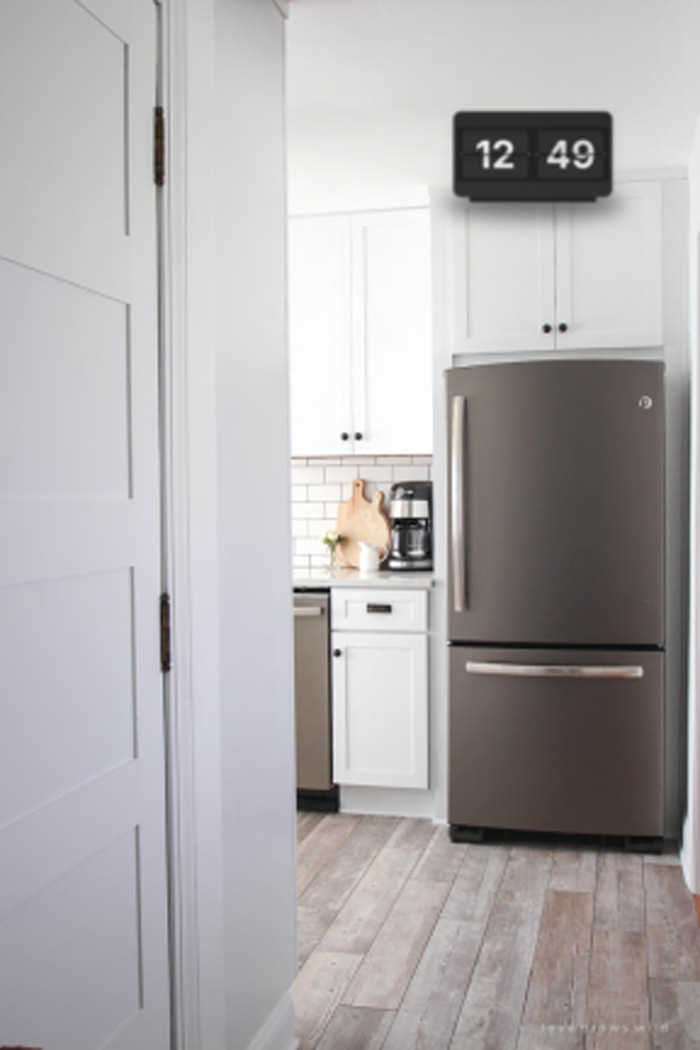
12:49
